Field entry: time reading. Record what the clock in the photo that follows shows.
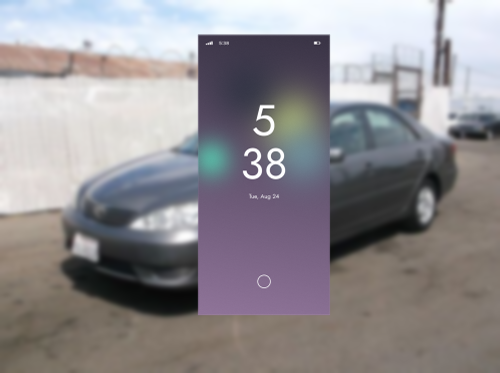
5:38
